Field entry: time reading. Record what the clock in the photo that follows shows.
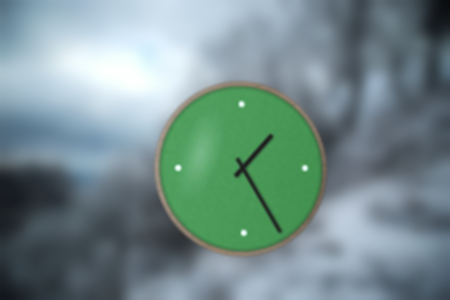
1:25
